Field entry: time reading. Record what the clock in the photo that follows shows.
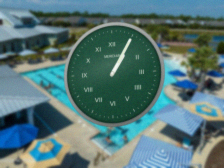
1:05
